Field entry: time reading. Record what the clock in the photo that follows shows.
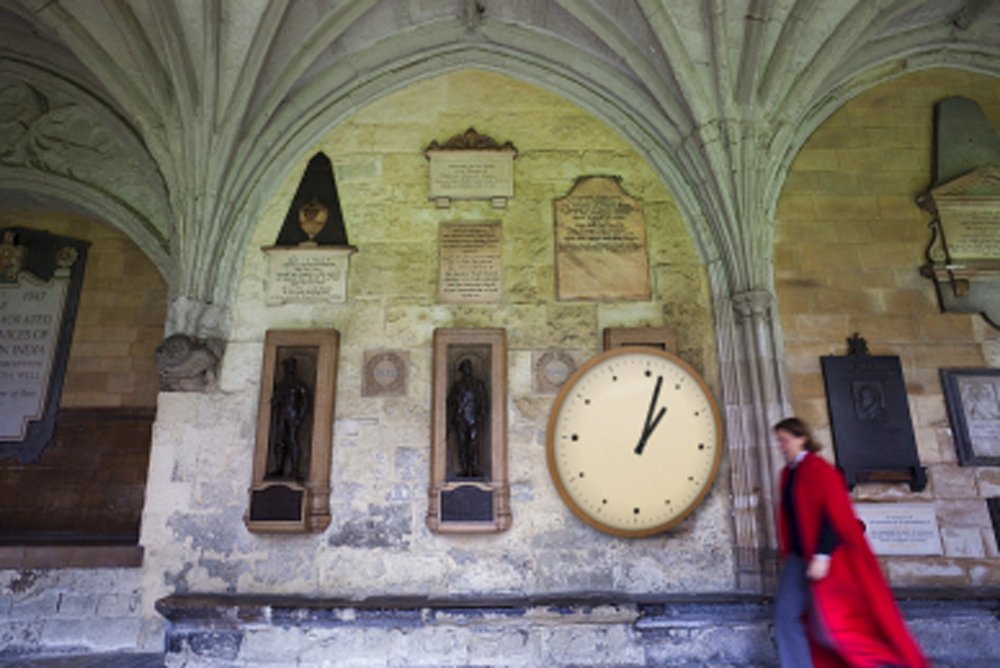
1:02
